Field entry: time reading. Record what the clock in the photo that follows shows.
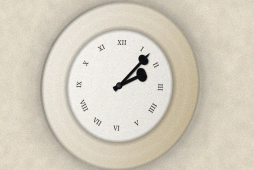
2:07
